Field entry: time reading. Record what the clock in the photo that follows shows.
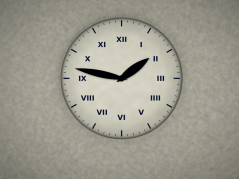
1:47
